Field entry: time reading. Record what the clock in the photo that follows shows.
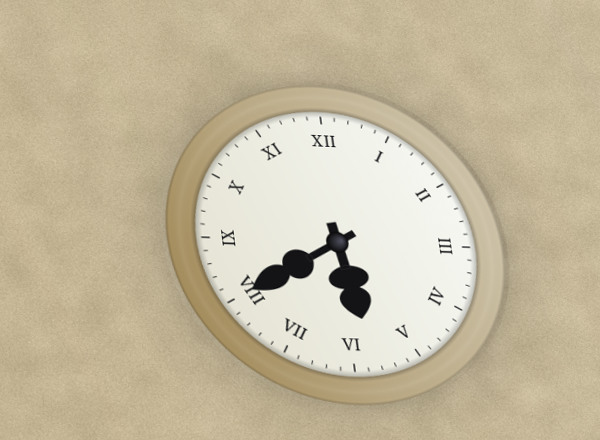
5:40
